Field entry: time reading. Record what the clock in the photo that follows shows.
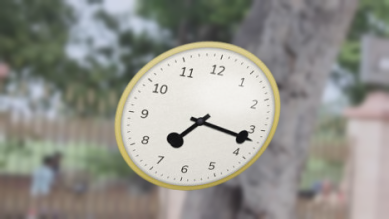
7:17
